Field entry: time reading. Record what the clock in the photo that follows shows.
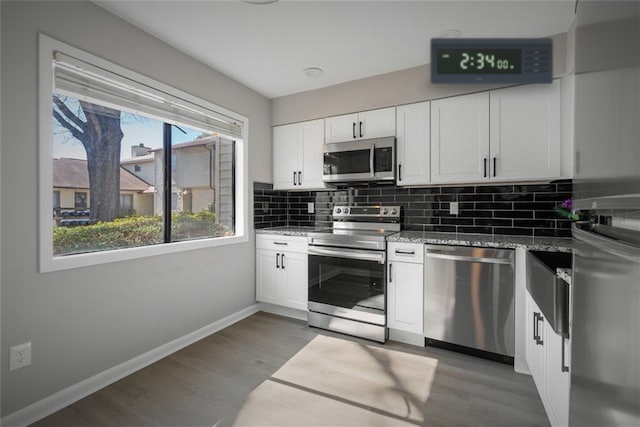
2:34
